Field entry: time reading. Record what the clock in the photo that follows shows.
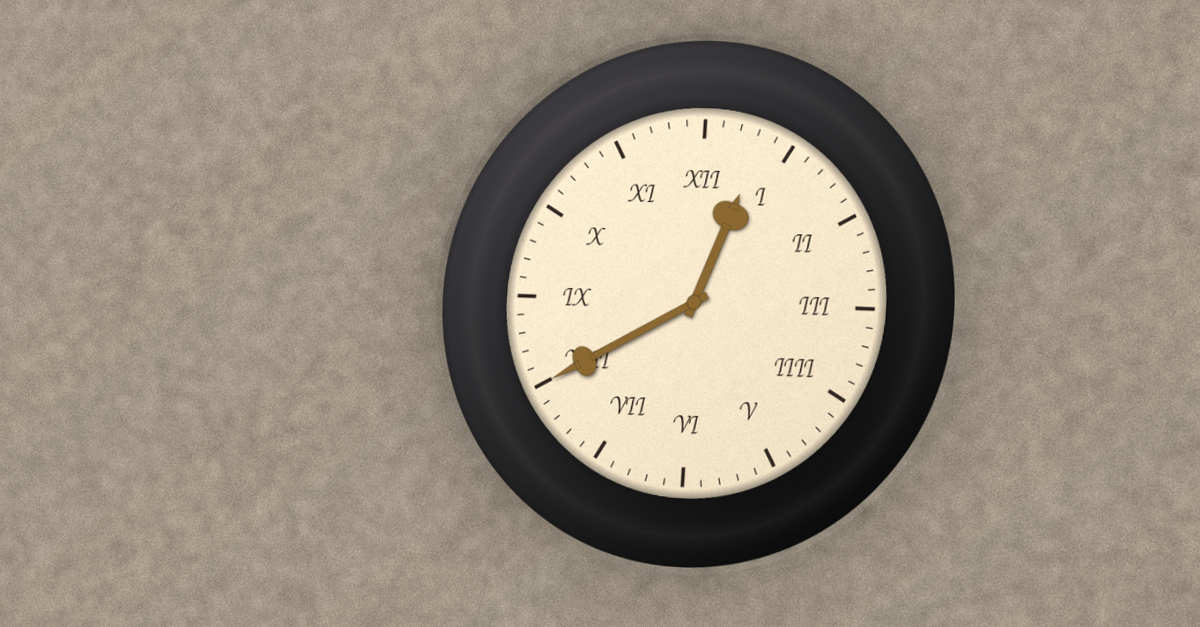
12:40
